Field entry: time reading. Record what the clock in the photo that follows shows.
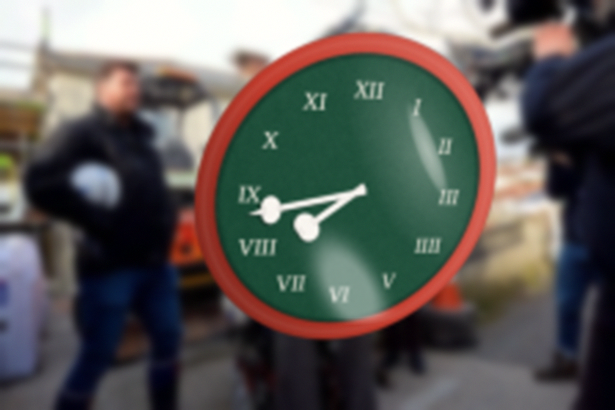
7:43
